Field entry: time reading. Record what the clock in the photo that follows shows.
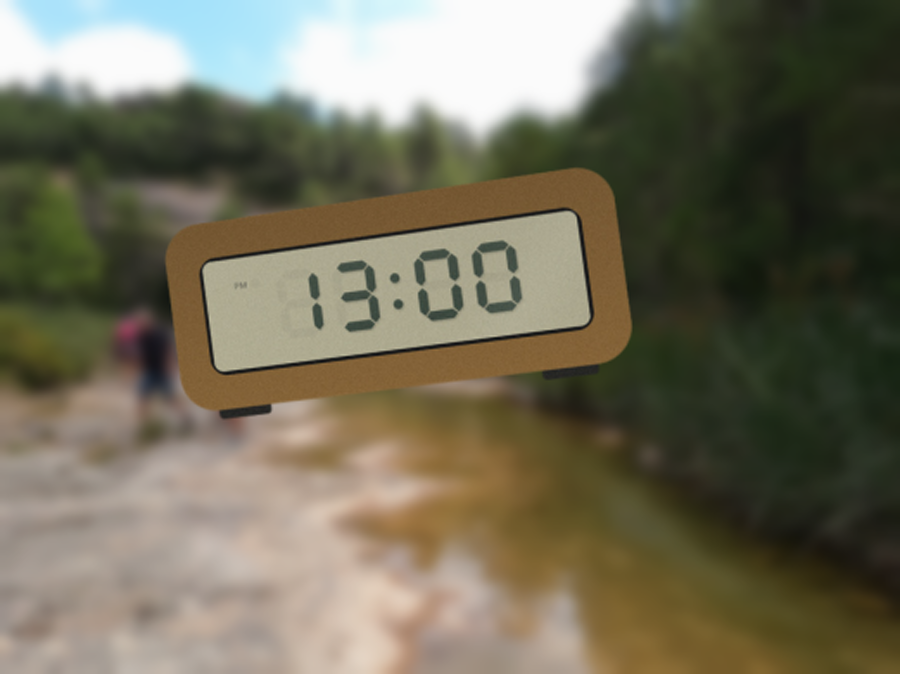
13:00
